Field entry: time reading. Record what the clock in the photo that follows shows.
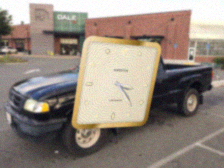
3:23
